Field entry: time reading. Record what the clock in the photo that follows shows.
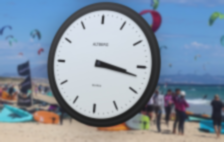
3:17
